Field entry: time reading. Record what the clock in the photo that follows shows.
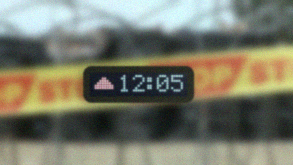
12:05
